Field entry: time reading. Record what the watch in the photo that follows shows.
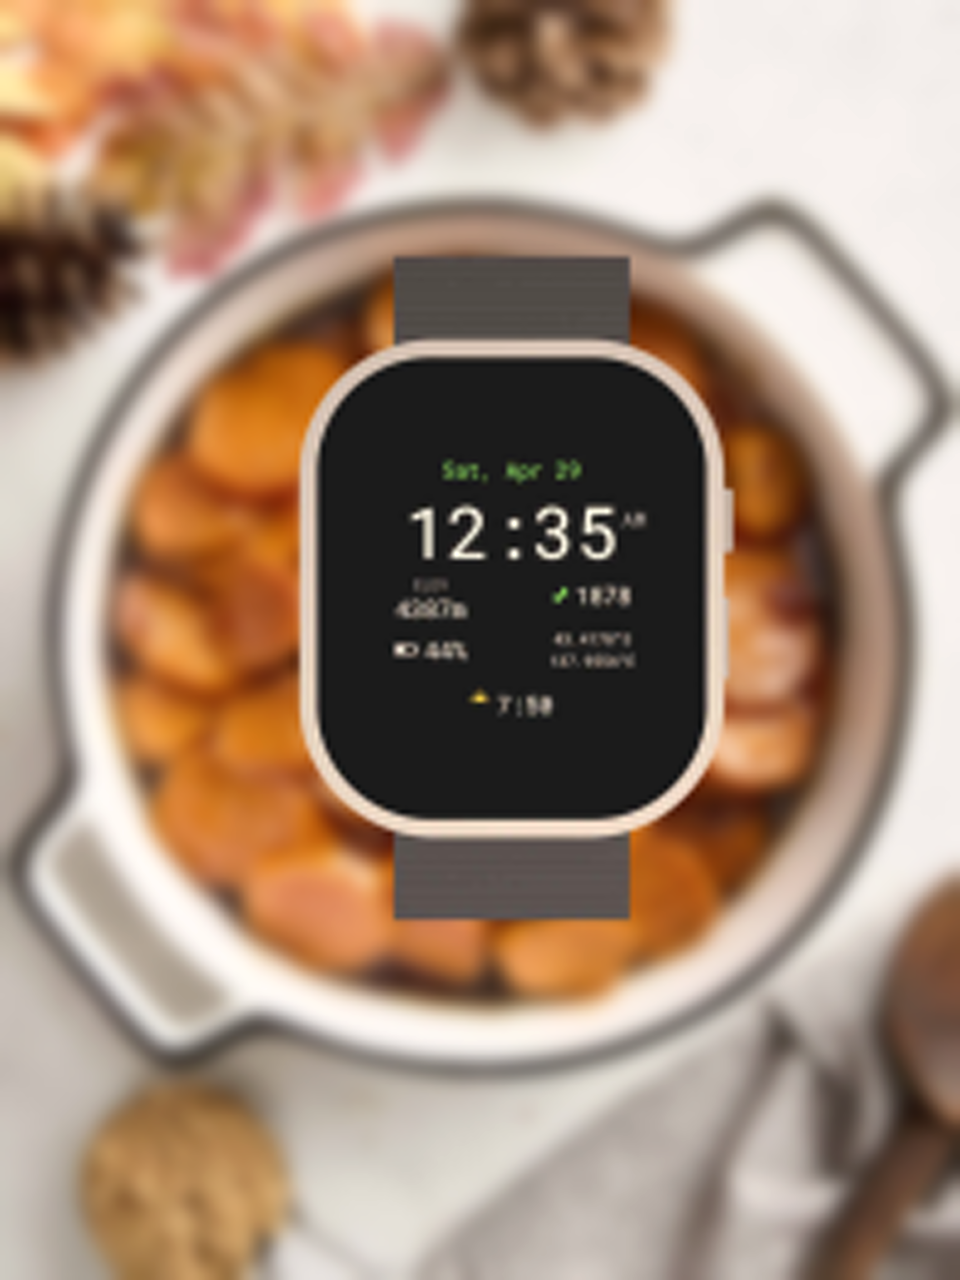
12:35
